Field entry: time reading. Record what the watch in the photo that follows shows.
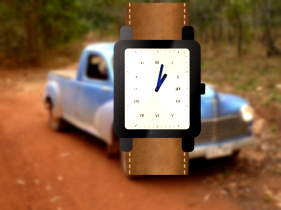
1:02
